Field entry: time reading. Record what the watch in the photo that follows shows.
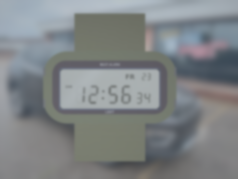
12:56:34
